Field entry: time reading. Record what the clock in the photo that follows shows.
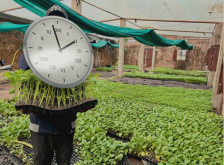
1:58
